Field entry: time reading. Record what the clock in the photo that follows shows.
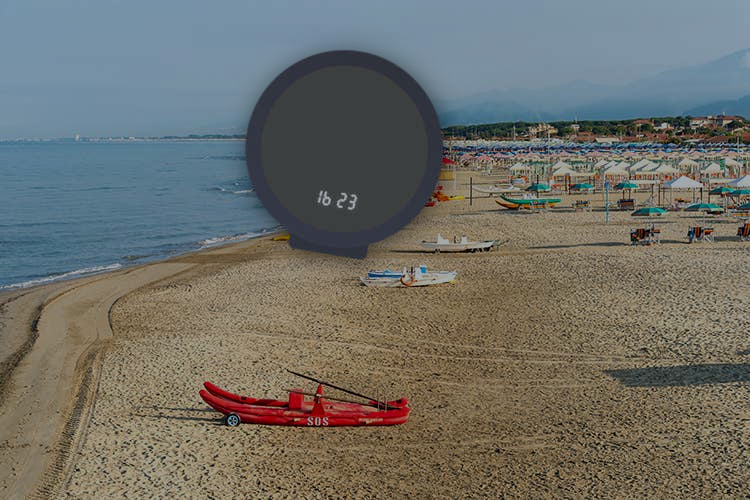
16:23
